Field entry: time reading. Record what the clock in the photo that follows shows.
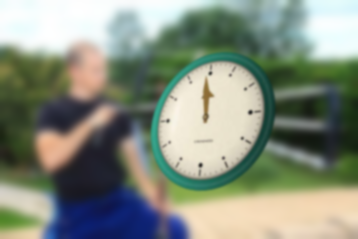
11:59
